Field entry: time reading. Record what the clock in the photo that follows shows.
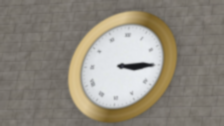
3:15
